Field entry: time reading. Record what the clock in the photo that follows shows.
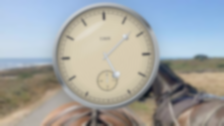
5:08
